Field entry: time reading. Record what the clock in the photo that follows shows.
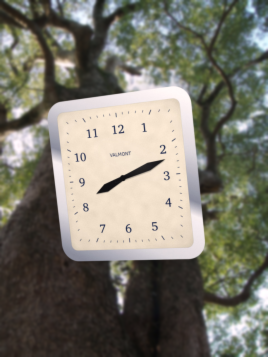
8:12
